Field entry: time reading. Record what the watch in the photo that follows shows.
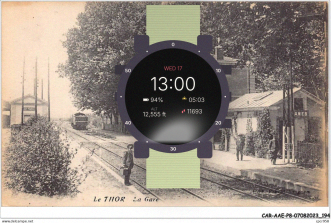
13:00
